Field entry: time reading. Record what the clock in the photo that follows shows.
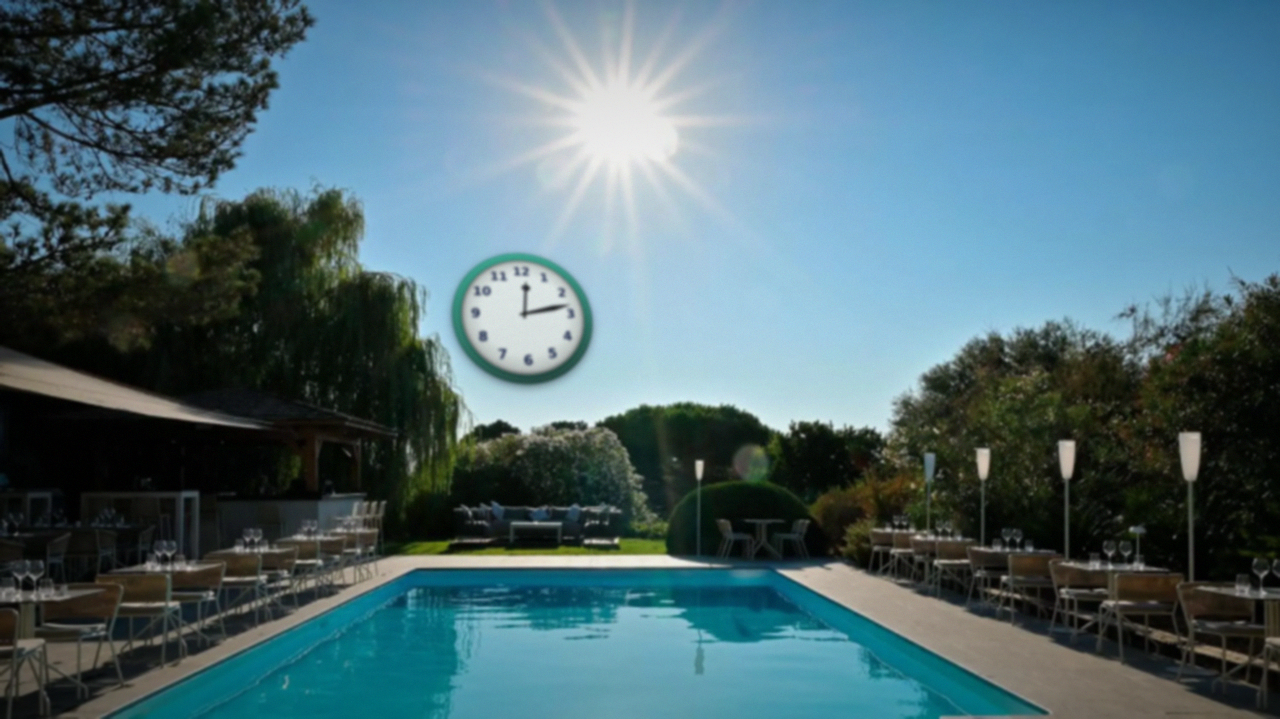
12:13
